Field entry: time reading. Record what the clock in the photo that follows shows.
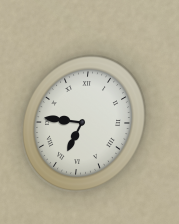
6:46
